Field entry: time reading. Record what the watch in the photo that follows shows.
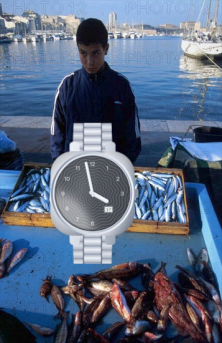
3:58
